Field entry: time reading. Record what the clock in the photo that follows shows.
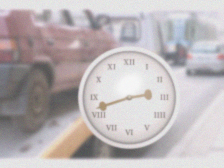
2:42
